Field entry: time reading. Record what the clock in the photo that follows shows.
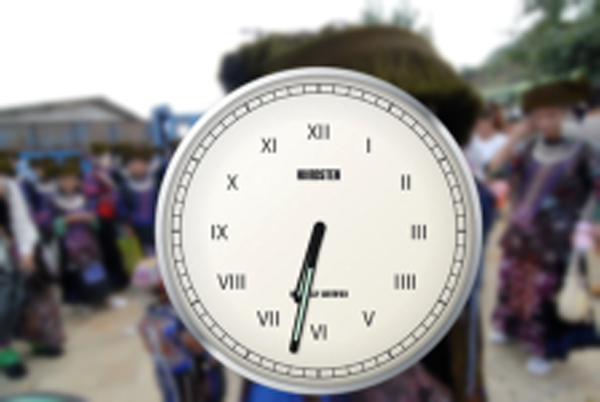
6:32
